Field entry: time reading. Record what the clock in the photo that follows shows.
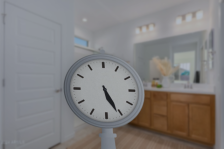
5:26
